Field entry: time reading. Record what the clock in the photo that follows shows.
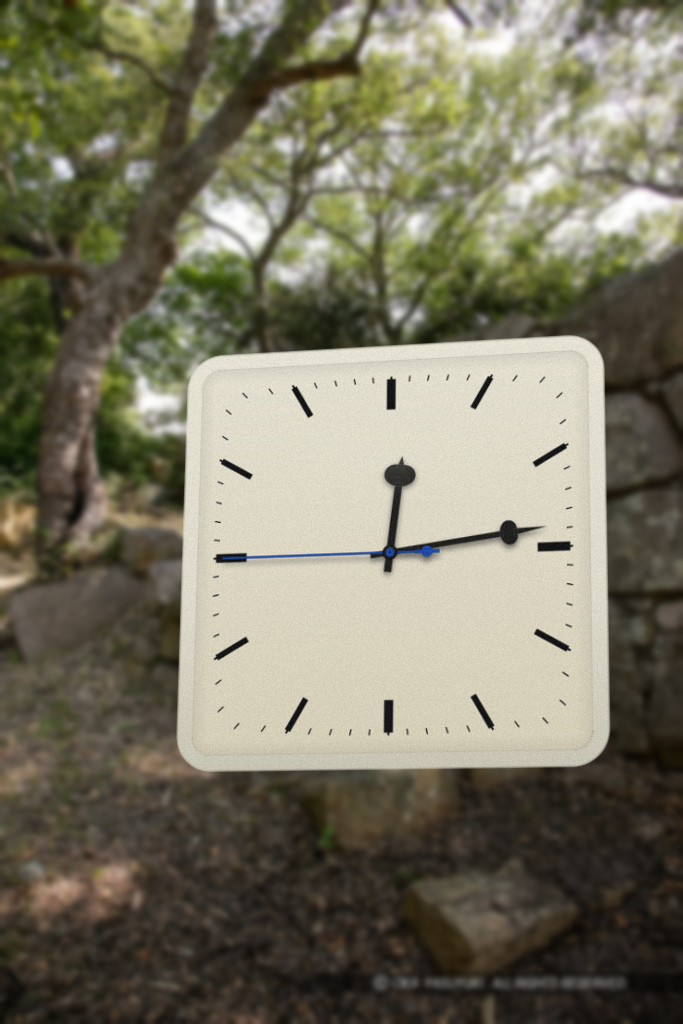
12:13:45
